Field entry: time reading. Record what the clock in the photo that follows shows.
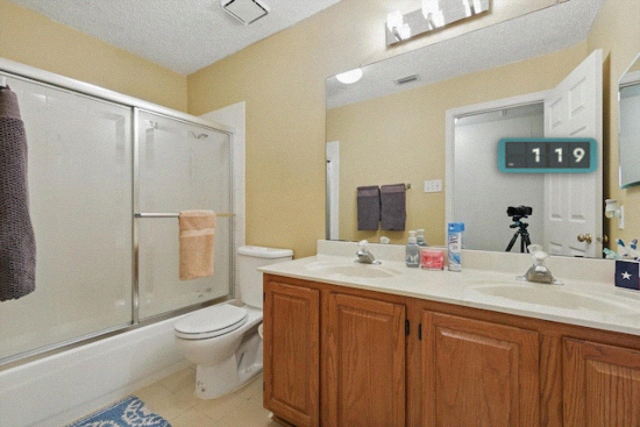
1:19
